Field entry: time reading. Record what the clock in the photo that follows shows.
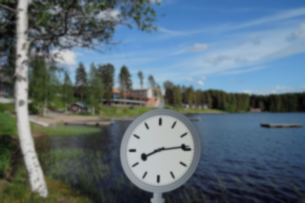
8:14
